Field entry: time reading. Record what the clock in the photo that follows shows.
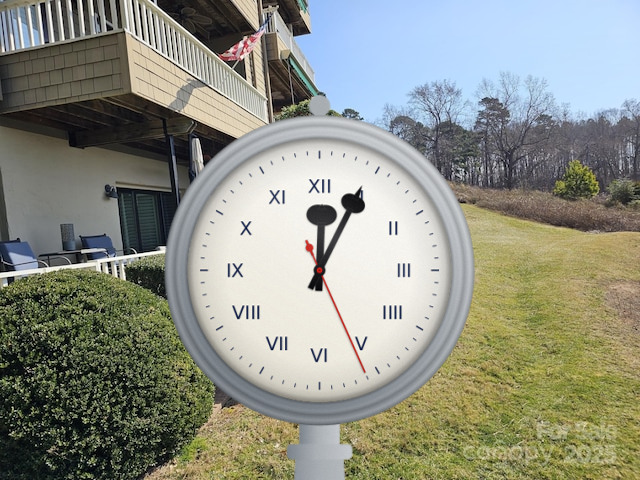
12:04:26
